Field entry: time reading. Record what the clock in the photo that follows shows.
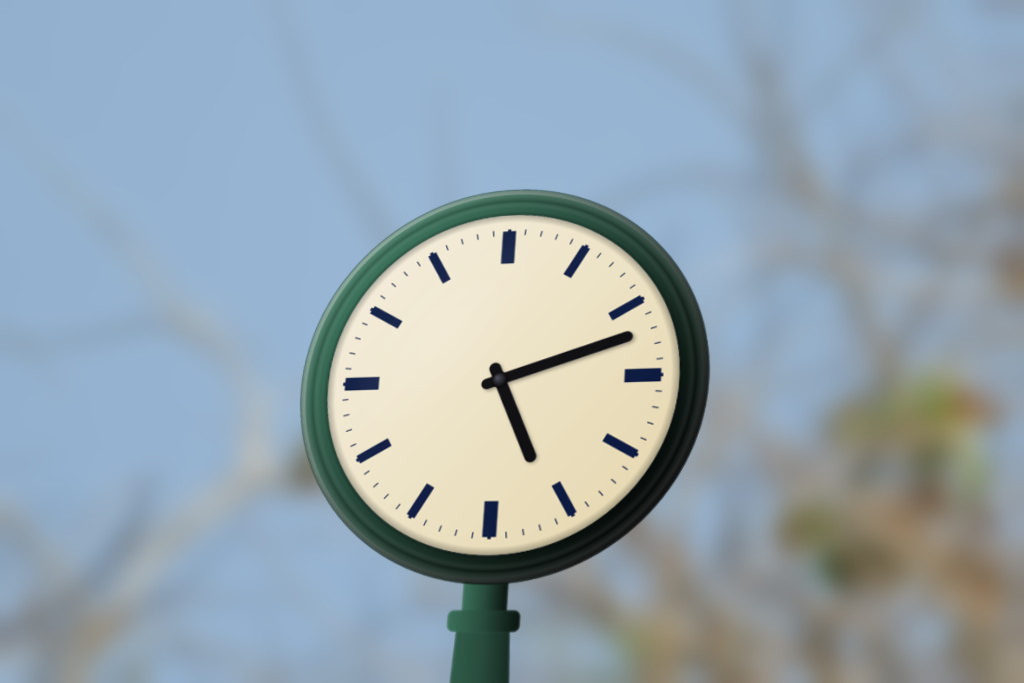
5:12
